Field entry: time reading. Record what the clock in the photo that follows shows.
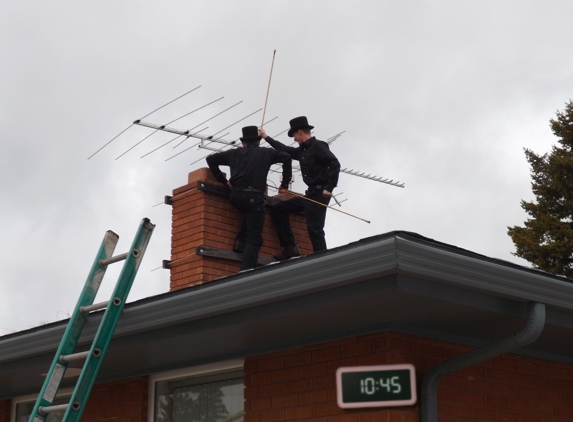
10:45
